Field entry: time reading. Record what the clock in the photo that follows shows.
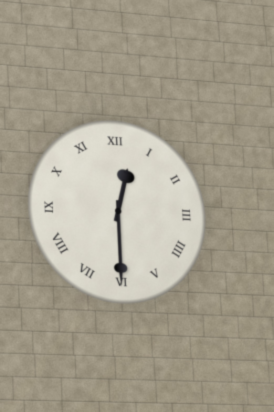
12:30
